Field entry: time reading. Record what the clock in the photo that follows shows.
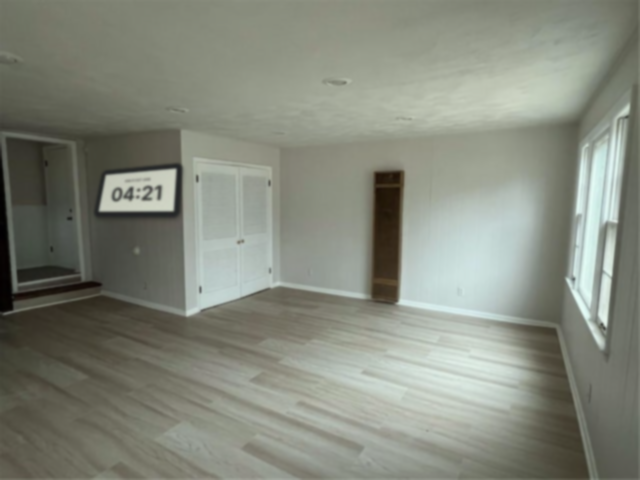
4:21
